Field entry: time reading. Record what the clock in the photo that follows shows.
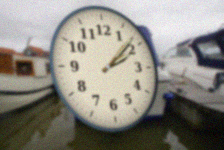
2:08
